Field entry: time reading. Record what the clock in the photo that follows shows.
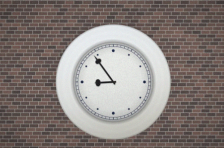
8:54
